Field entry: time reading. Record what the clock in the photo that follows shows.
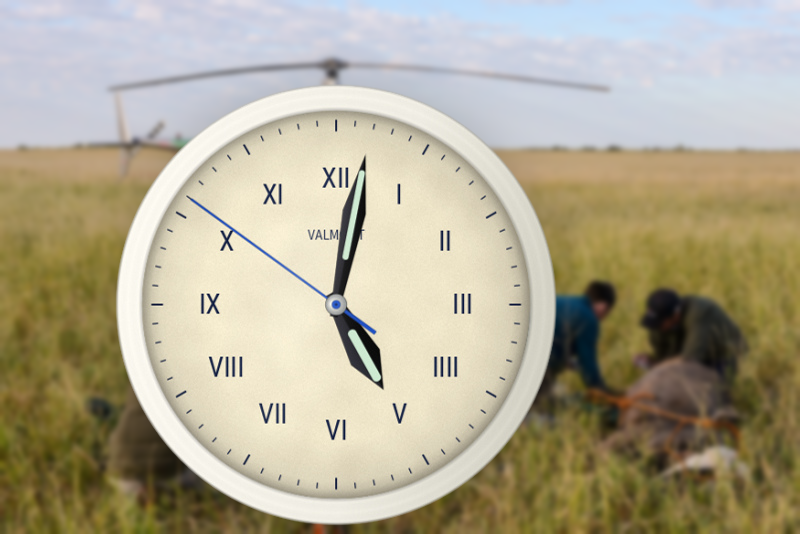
5:01:51
